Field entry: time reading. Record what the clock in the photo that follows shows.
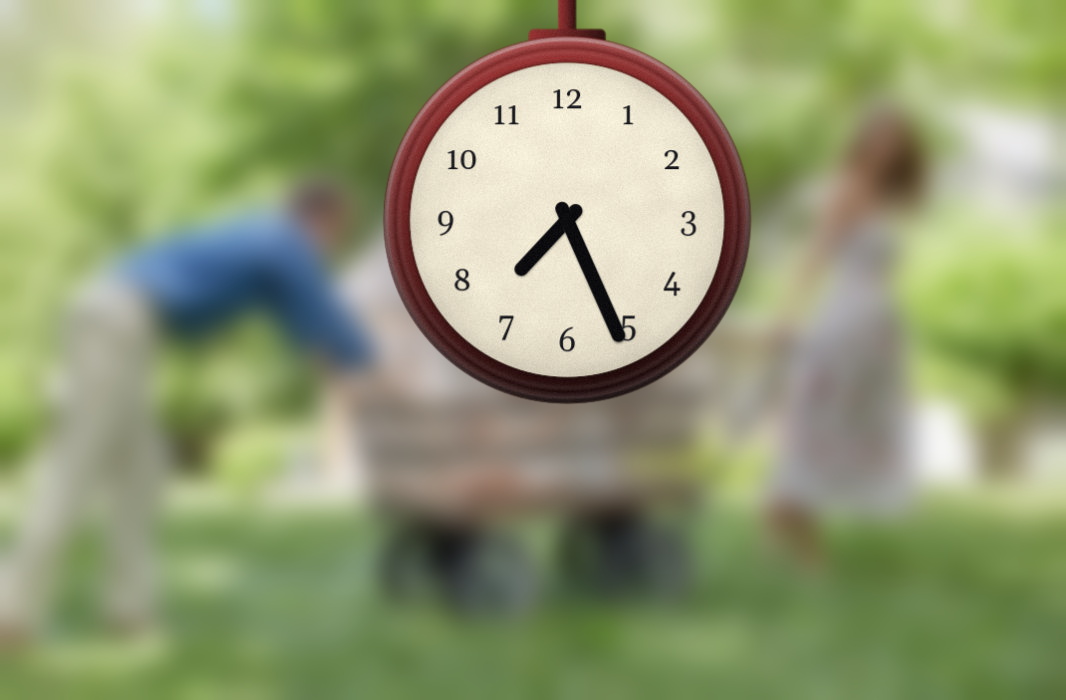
7:26
